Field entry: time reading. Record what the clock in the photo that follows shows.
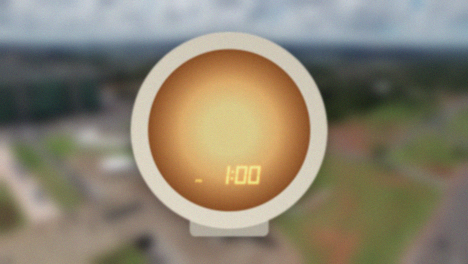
1:00
